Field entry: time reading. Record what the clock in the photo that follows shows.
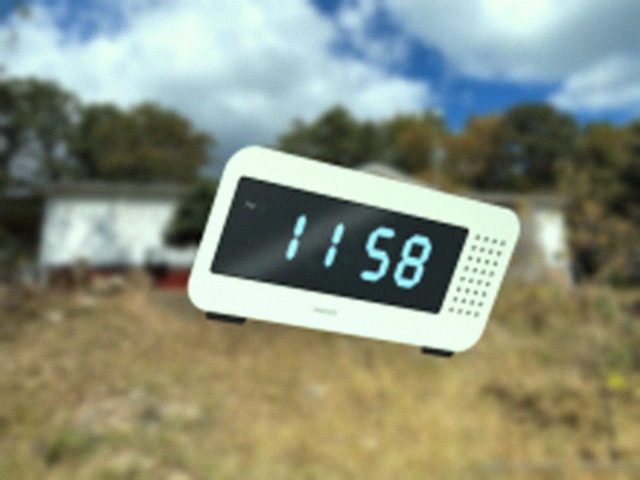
11:58
